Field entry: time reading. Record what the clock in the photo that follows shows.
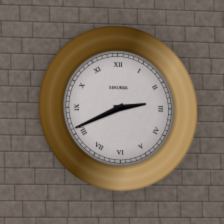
2:41
